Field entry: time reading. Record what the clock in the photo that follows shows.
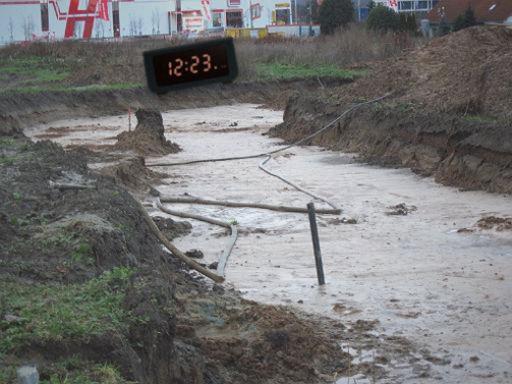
12:23
